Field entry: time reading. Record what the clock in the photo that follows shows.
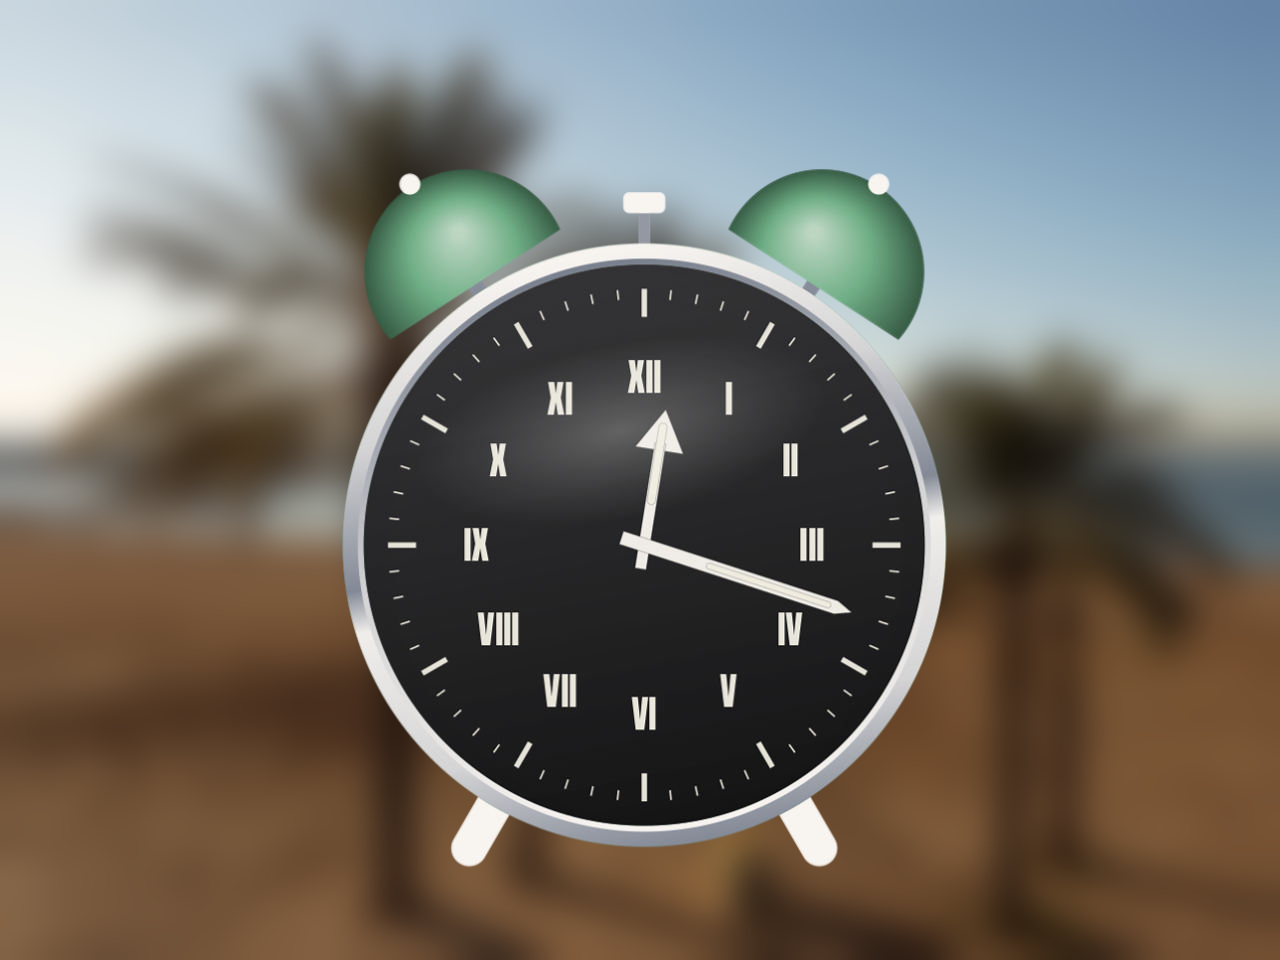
12:18
